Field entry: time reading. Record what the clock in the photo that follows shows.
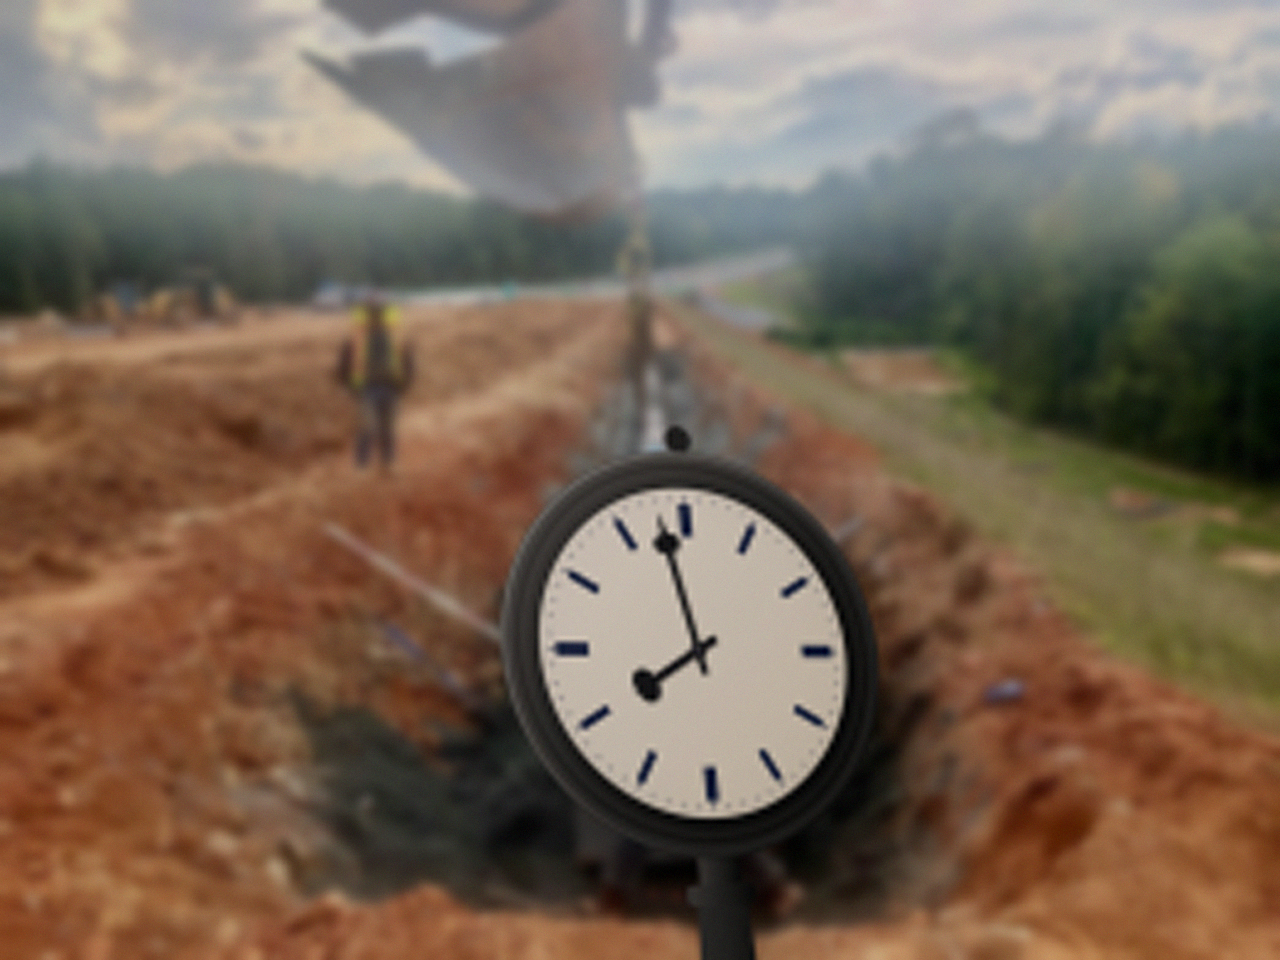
7:58
